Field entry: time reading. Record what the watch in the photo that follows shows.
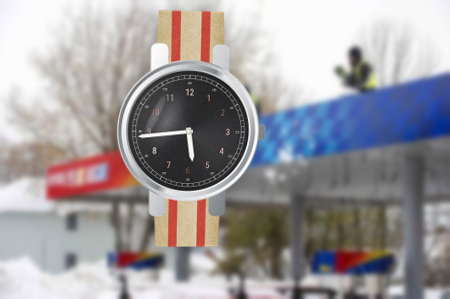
5:44
